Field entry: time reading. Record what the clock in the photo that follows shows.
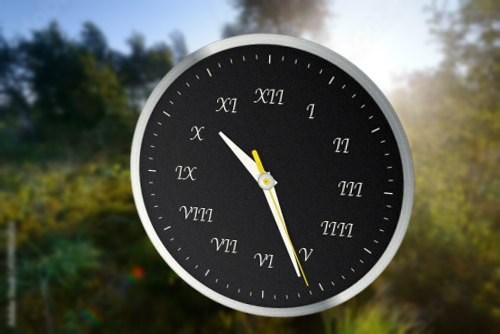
10:26:26
